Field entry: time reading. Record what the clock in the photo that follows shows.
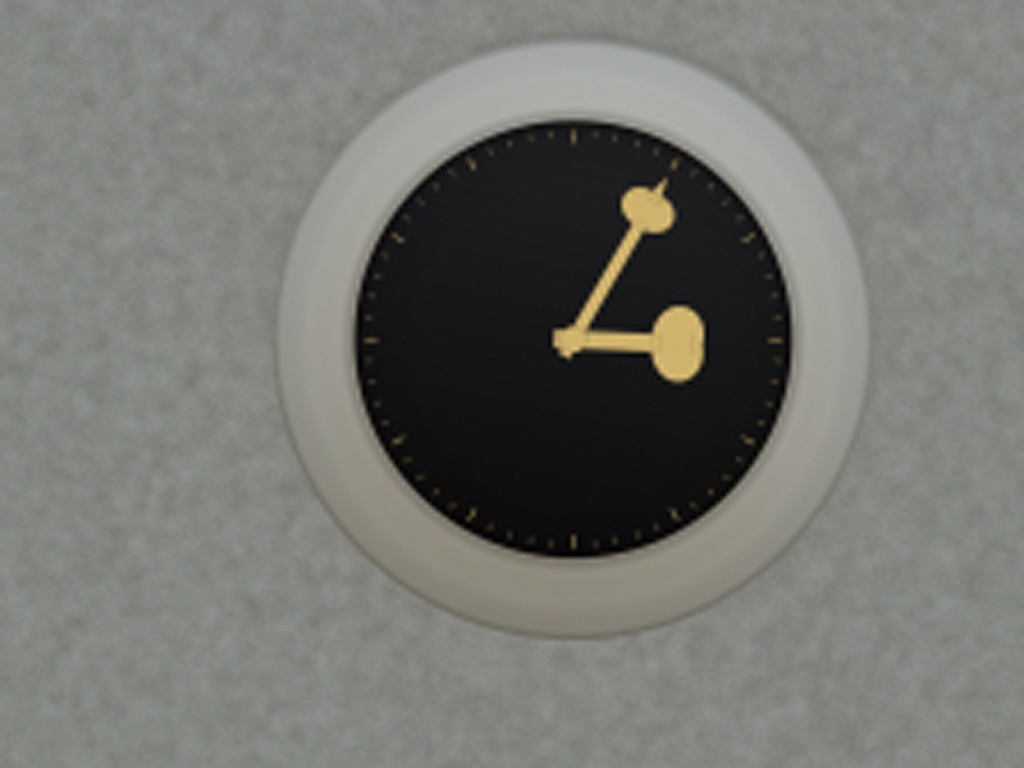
3:05
